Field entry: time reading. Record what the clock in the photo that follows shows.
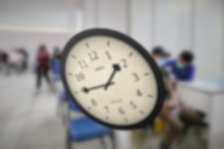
1:45
